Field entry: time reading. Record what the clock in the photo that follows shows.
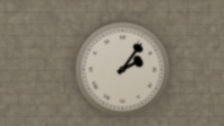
2:06
